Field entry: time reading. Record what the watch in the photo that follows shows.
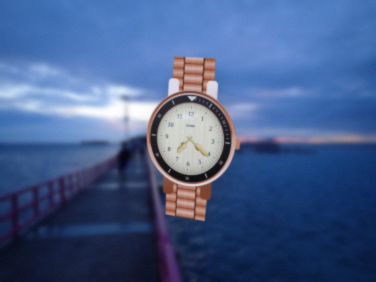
7:21
